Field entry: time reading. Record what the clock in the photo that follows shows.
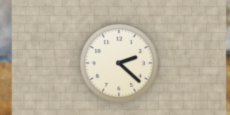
2:22
